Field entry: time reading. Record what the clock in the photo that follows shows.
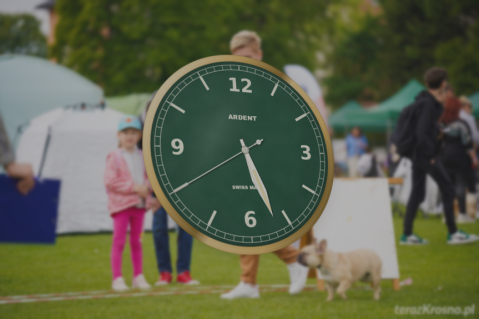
5:26:40
